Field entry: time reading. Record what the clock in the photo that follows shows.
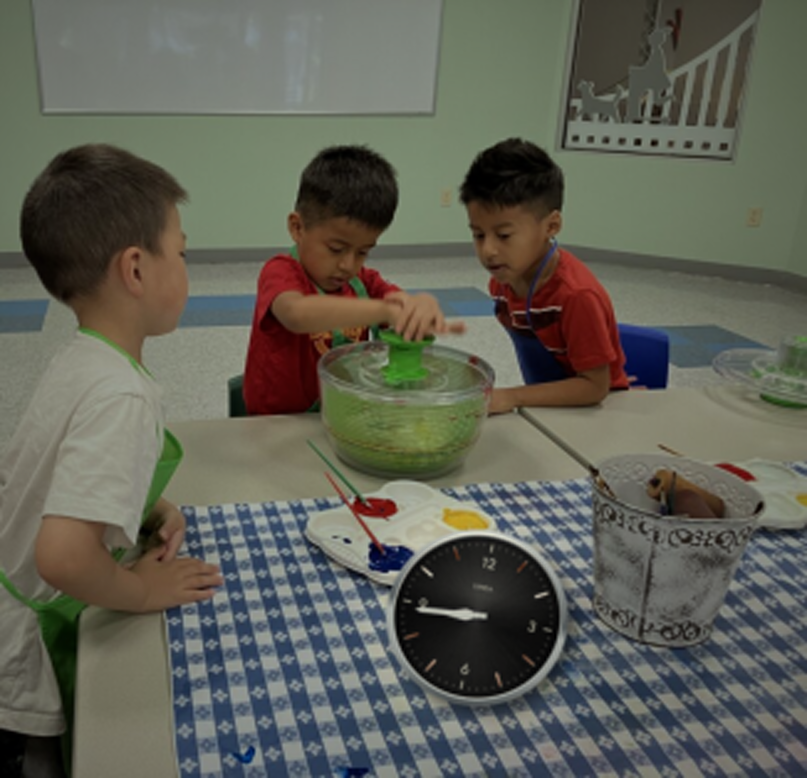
8:44
